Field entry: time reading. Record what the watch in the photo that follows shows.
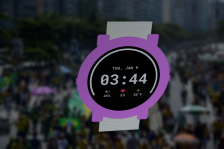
3:44
